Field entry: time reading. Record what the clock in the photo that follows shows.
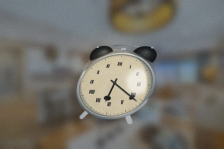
6:21
